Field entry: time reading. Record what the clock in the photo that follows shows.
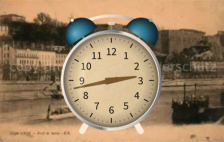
2:43
